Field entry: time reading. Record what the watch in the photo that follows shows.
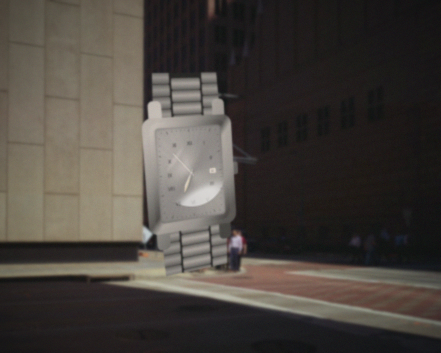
6:53
